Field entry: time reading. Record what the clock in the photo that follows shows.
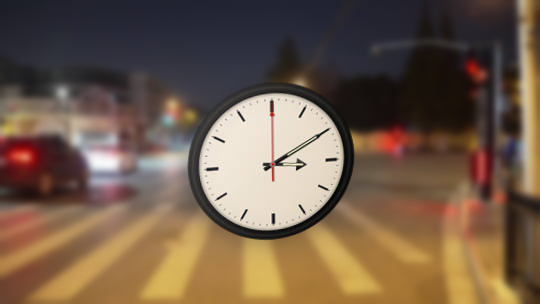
3:10:00
